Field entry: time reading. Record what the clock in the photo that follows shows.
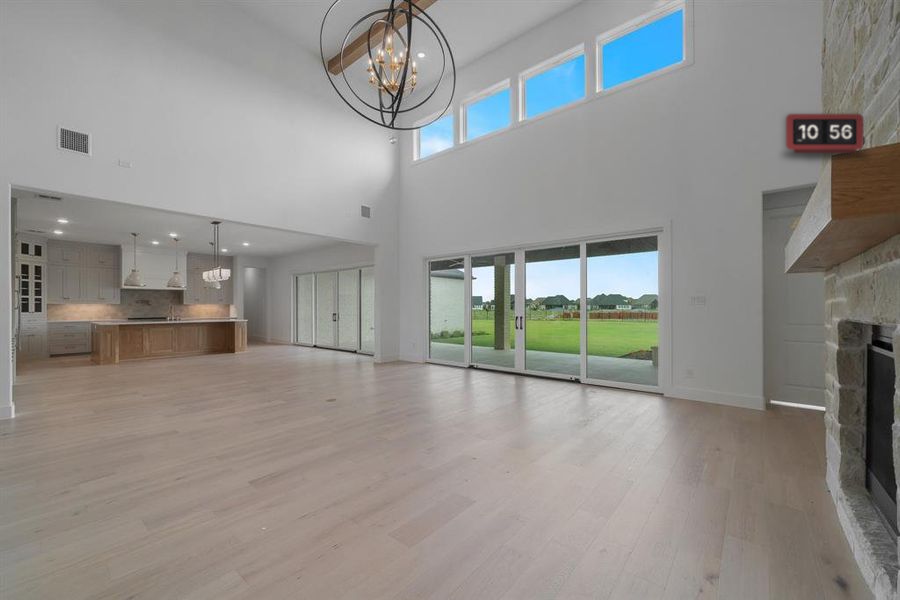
10:56
